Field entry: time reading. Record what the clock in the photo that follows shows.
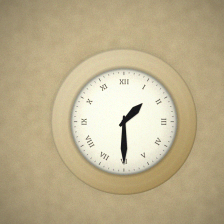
1:30
